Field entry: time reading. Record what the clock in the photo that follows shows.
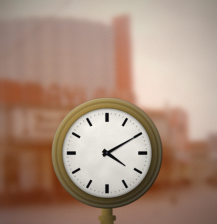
4:10
